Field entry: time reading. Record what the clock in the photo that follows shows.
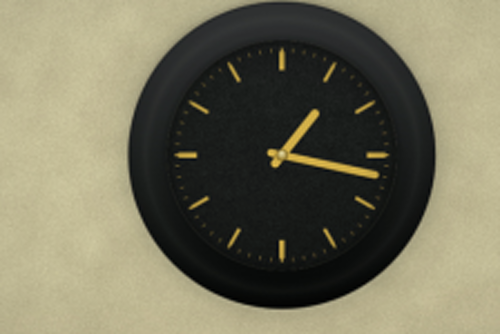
1:17
